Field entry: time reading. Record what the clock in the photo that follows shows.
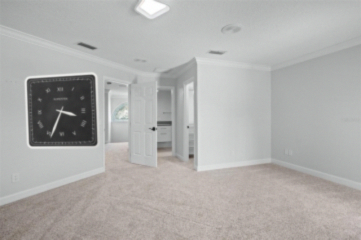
3:34
